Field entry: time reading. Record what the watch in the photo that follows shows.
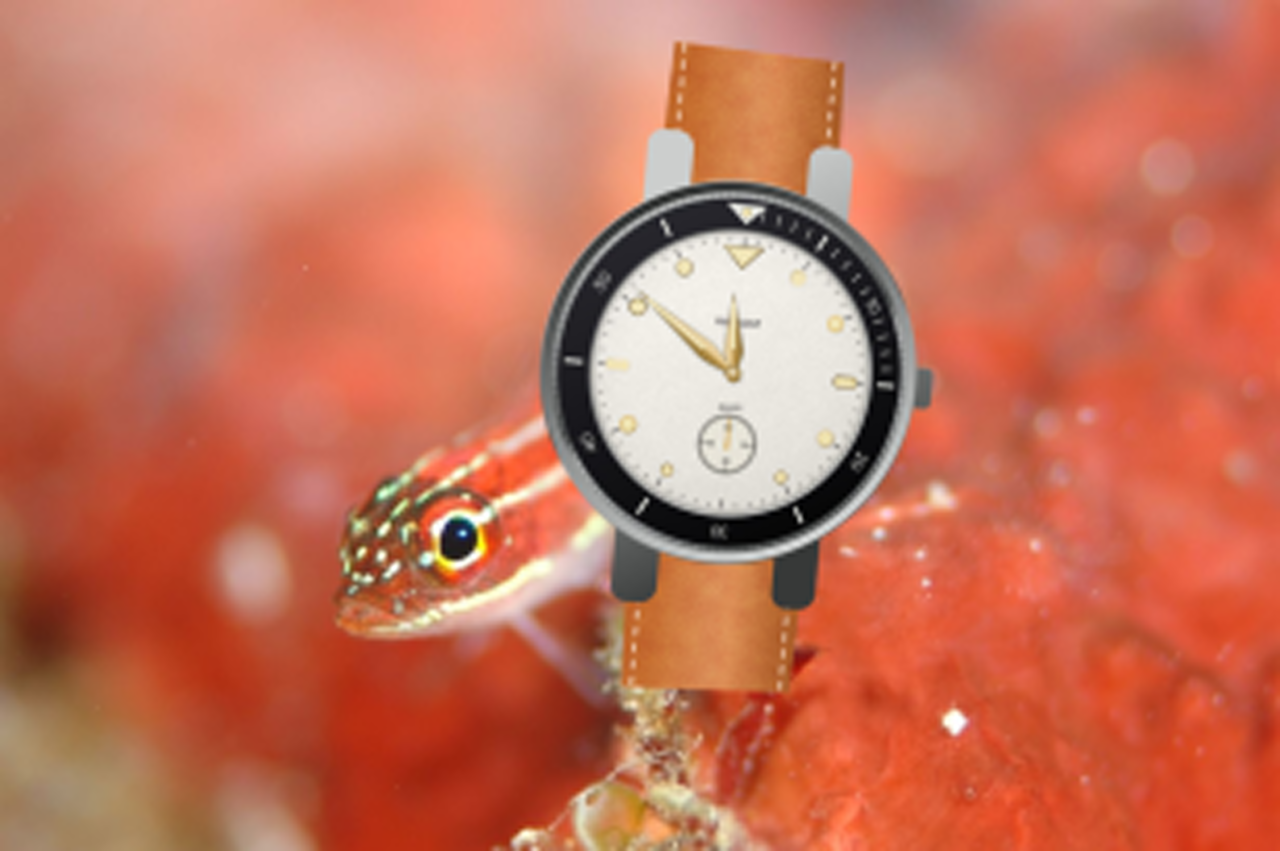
11:51
